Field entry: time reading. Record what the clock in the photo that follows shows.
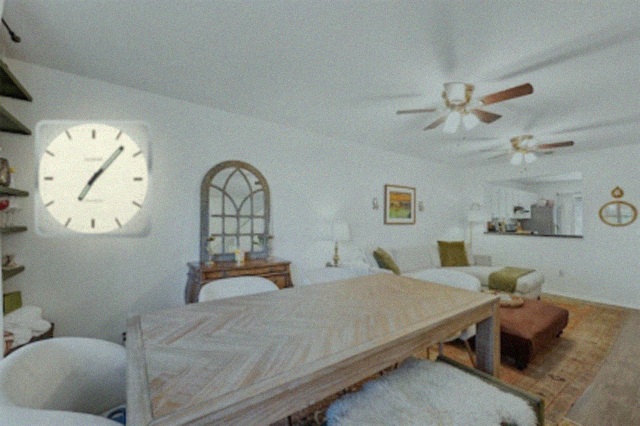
7:07
